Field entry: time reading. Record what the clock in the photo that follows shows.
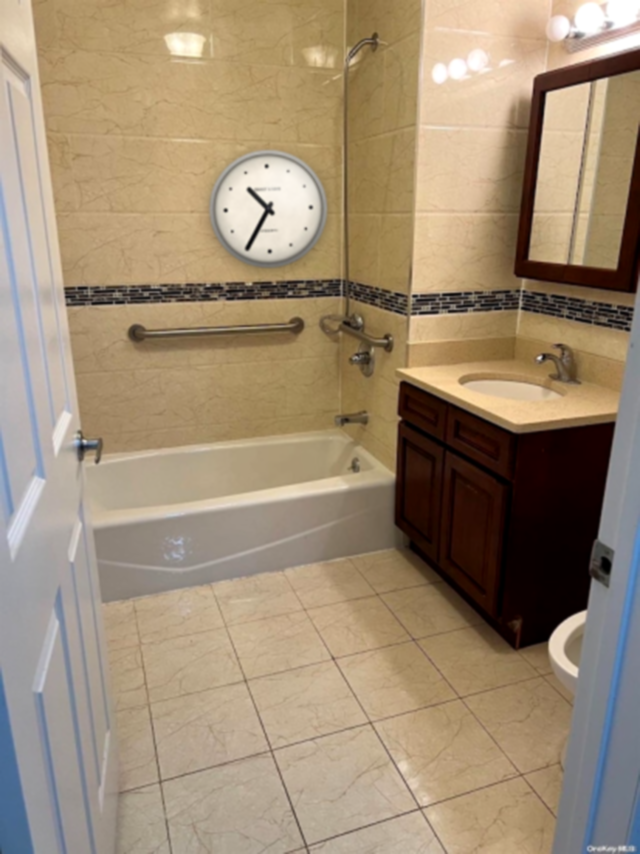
10:35
